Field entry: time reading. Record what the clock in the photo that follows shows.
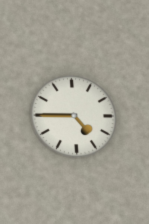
4:45
